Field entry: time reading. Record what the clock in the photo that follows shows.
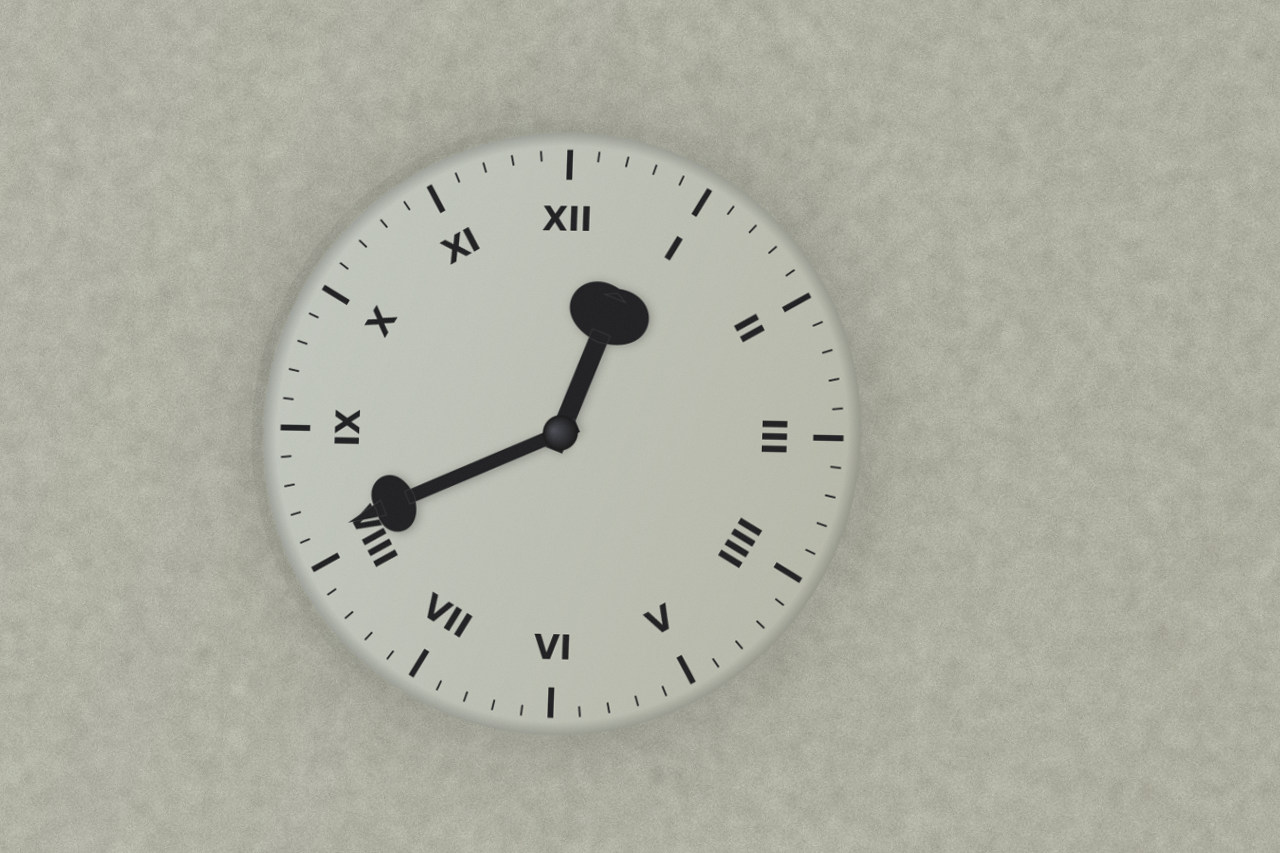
12:41
